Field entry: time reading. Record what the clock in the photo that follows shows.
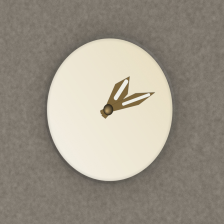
1:12
